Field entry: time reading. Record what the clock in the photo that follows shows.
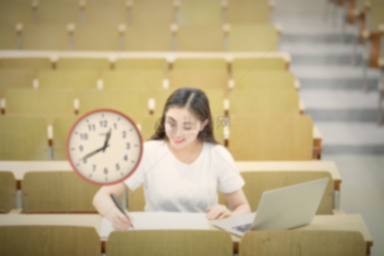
12:41
